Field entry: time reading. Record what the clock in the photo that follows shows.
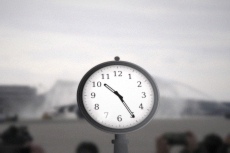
10:25
